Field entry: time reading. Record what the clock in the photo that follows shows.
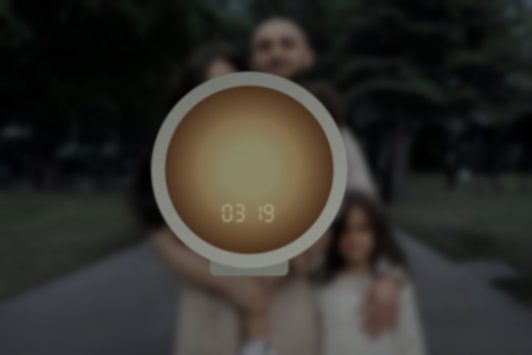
3:19
